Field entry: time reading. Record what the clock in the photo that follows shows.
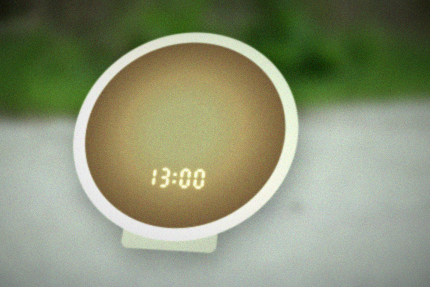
13:00
